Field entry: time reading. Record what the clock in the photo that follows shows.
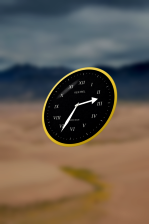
2:34
